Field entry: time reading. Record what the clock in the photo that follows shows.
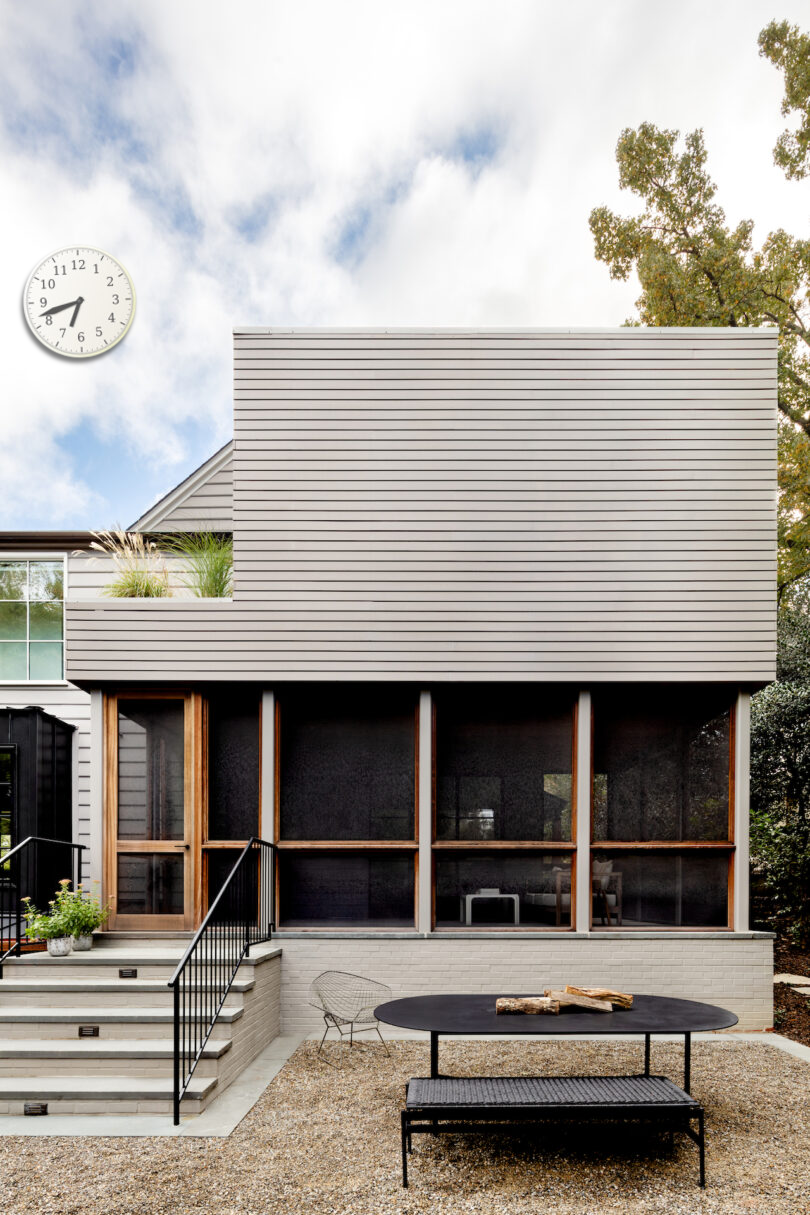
6:42
